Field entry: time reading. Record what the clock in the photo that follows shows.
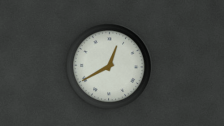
12:40
